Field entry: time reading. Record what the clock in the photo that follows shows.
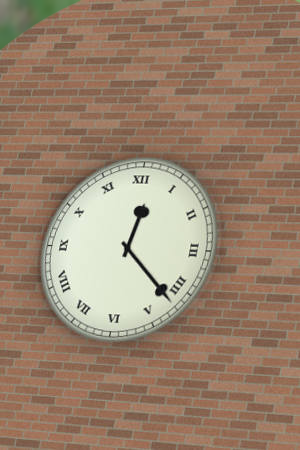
12:22
